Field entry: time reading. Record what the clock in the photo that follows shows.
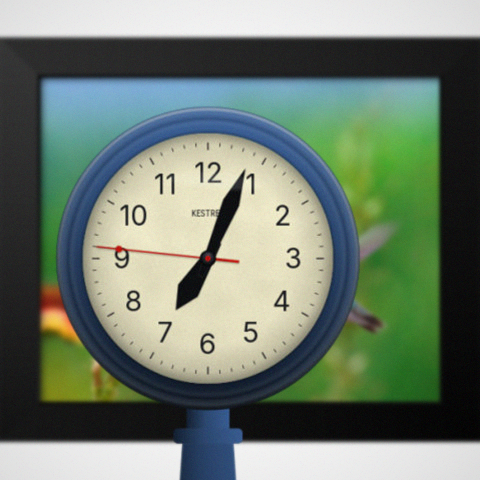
7:03:46
